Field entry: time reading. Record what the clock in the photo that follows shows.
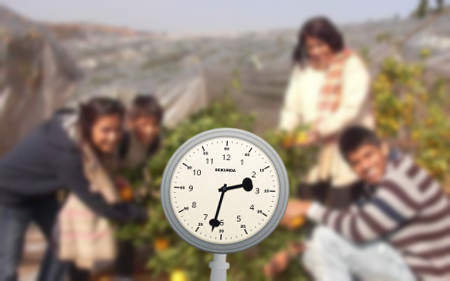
2:32
